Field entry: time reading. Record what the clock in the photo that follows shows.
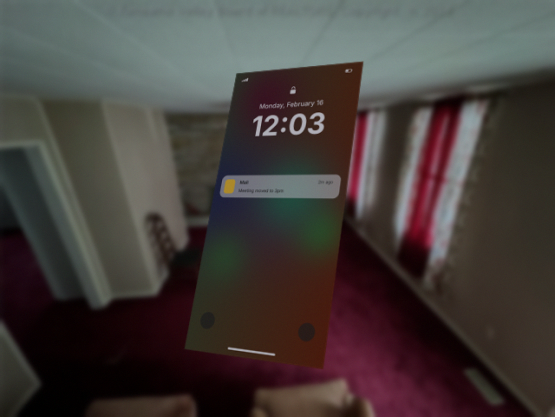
12:03
